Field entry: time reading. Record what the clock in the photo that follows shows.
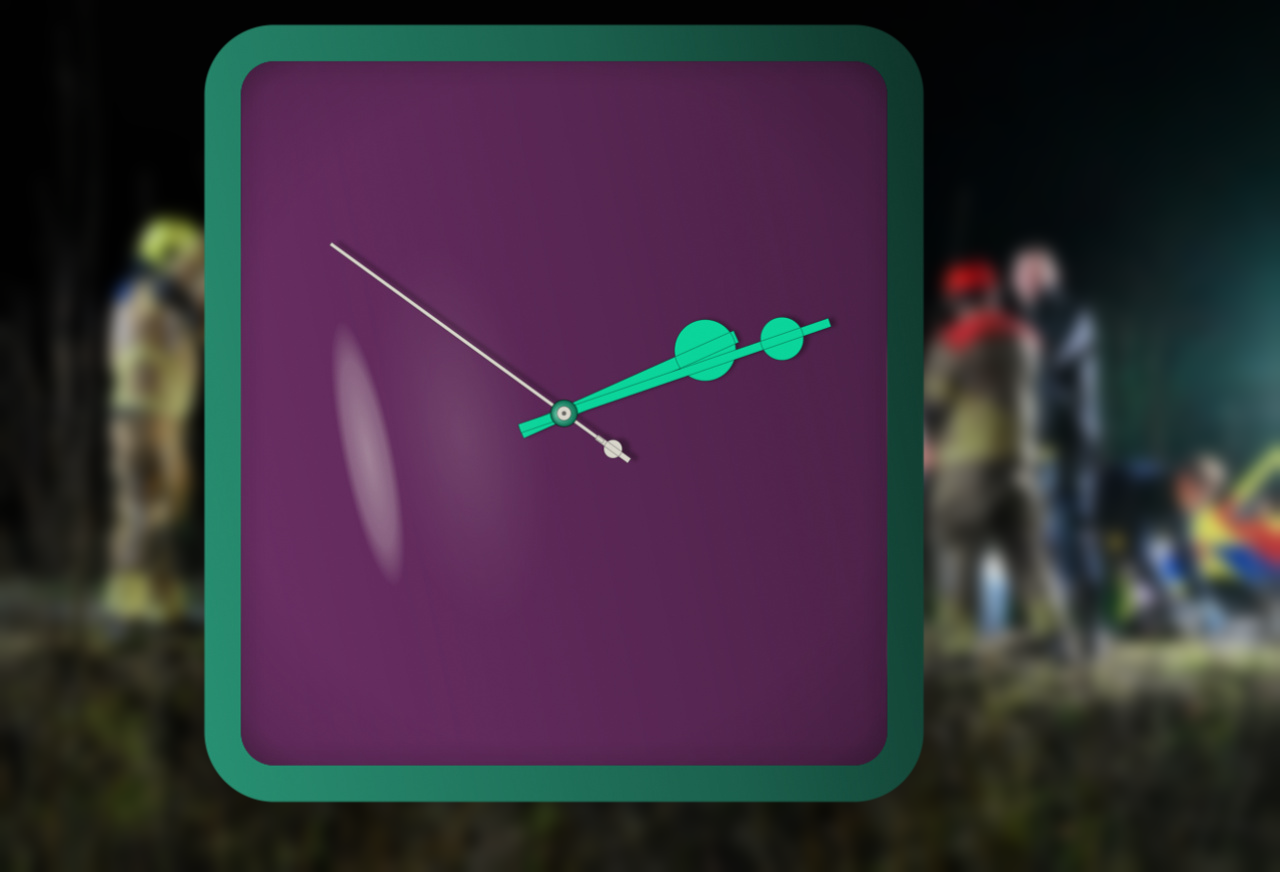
2:11:51
